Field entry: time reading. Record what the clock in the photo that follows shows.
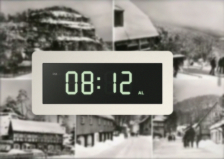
8:12
